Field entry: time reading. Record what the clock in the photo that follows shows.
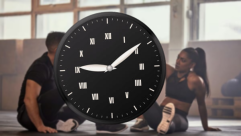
9:09
